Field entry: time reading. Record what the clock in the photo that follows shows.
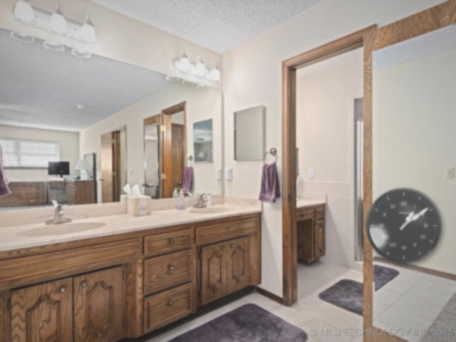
1:09
